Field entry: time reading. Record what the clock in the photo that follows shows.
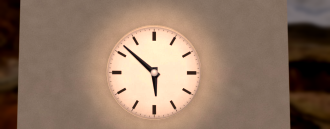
5:52
